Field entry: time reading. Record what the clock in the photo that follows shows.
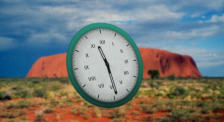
11:29
